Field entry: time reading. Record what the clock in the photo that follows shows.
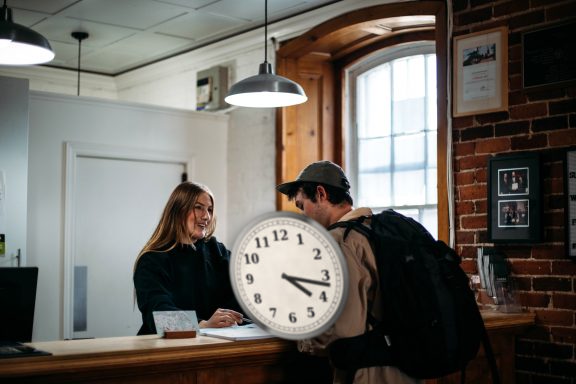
4:17
